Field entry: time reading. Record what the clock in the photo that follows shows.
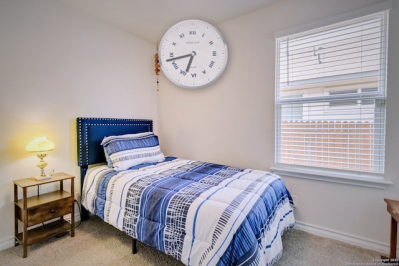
6:43
